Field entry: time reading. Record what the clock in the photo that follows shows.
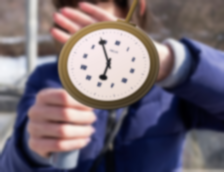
5:54
